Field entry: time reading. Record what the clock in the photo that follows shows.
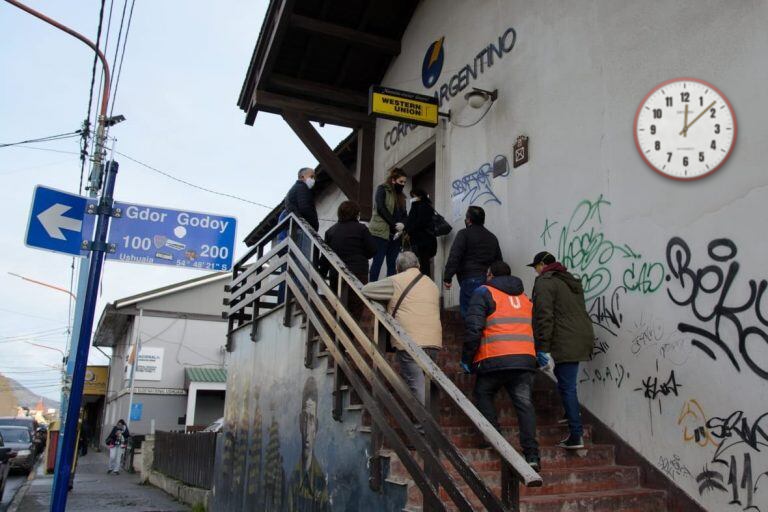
12:08
